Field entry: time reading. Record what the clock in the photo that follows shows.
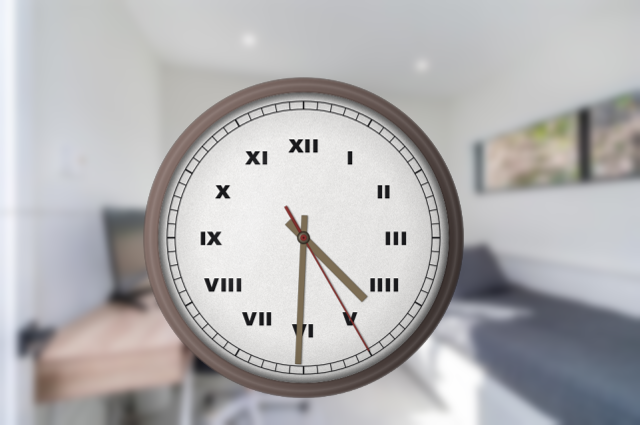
4:30:25
